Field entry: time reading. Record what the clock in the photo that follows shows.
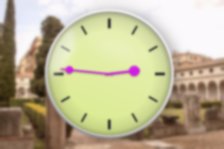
2:46
